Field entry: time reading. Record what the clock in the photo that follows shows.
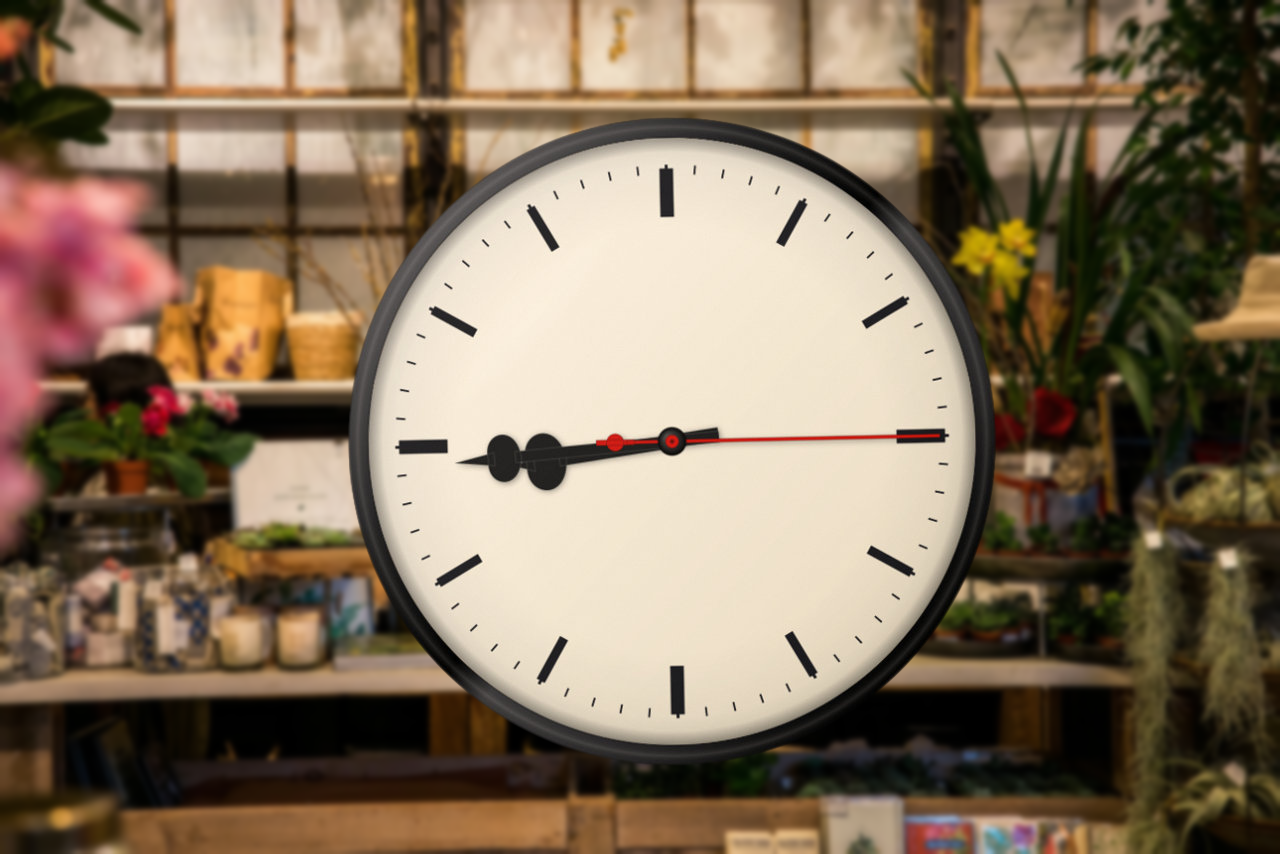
8:44:15
